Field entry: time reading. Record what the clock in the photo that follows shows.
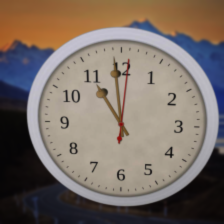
10:59:01
